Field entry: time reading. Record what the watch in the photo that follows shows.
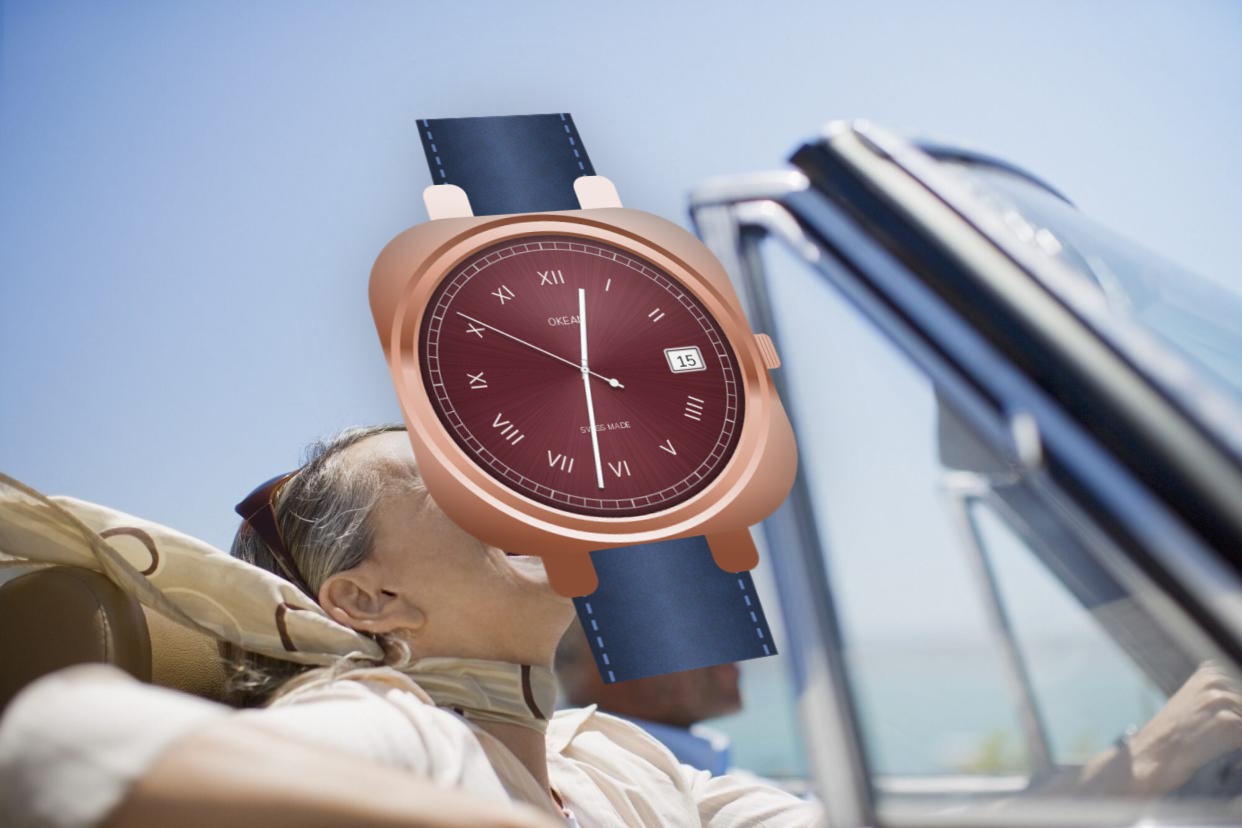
12:31:51
